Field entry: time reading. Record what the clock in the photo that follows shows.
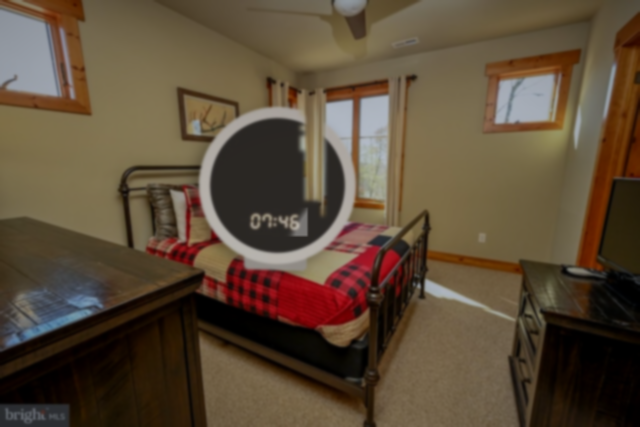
7:46
